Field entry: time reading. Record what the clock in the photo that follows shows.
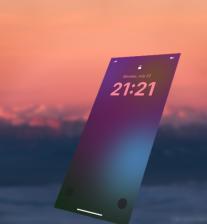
21:21
